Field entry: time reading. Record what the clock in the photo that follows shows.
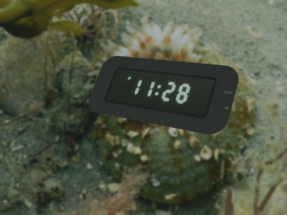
11:28
